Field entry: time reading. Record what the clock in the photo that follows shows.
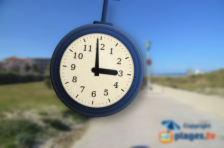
2:59
